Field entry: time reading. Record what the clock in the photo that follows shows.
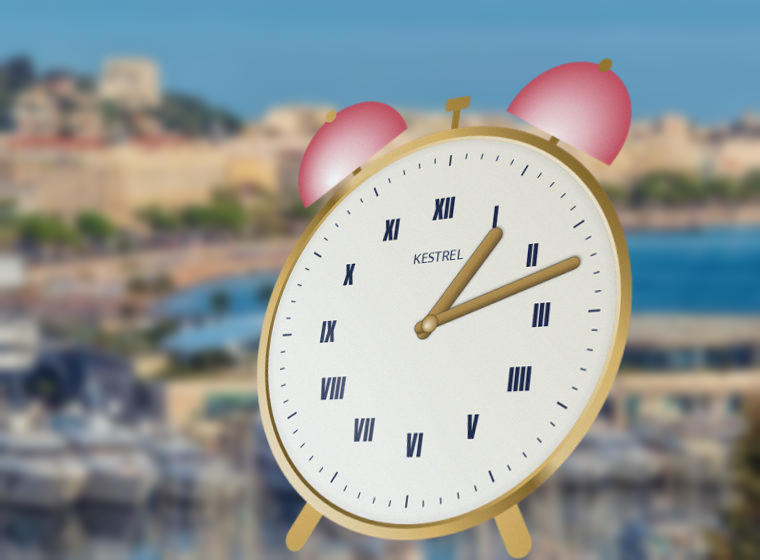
1:12
